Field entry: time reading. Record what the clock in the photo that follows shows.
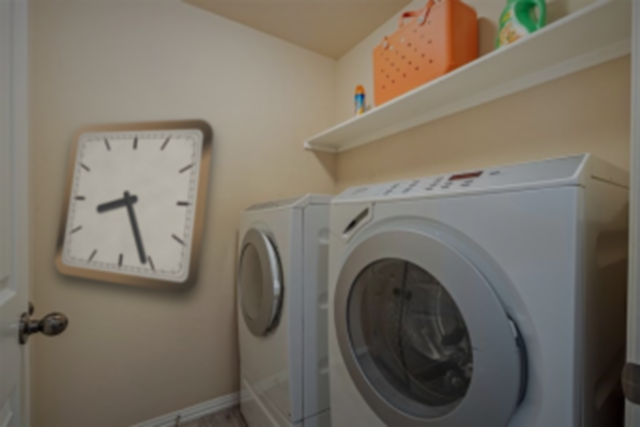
8:26
